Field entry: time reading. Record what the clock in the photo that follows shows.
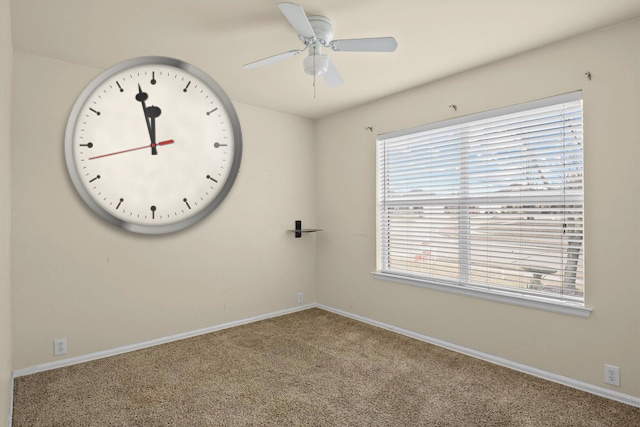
11:57:43
